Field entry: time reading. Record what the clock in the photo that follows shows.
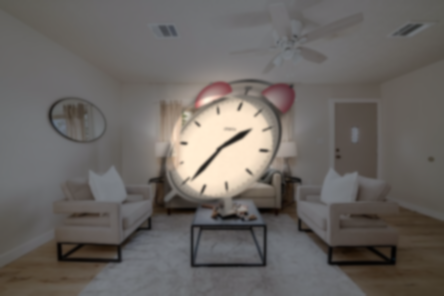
1:34
